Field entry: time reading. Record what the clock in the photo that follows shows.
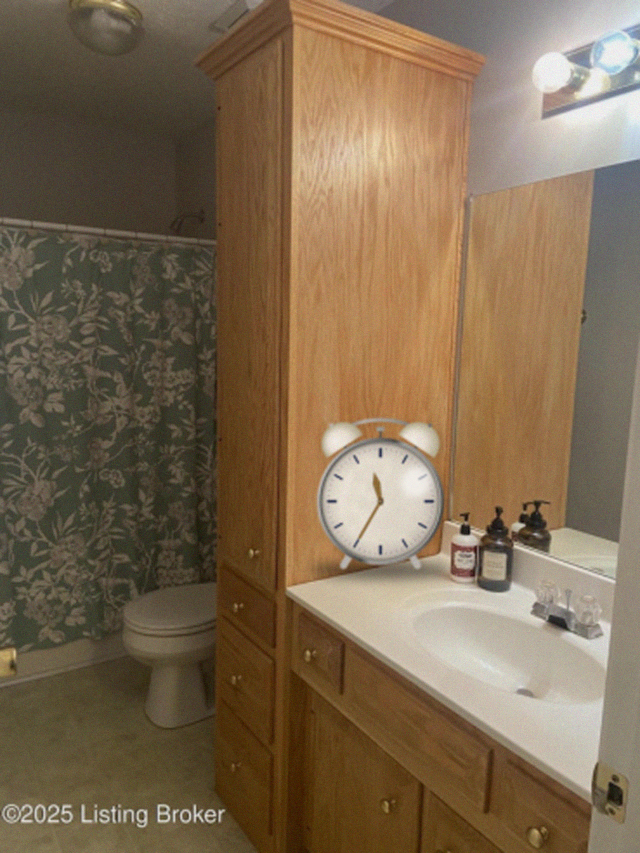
11:35
